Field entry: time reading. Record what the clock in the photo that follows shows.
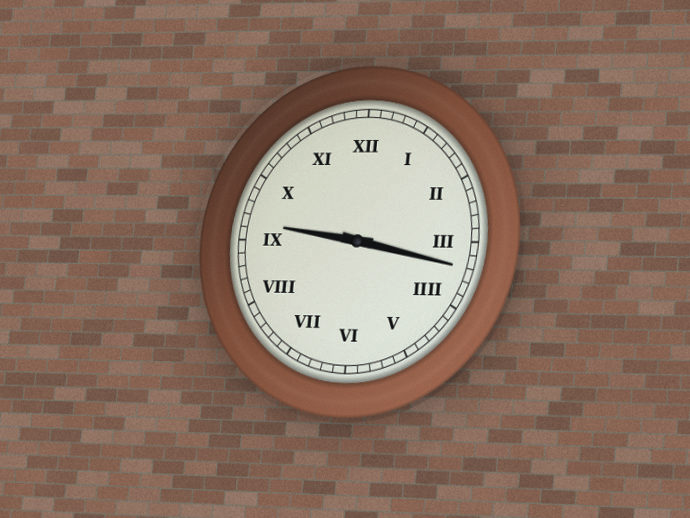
9:17
